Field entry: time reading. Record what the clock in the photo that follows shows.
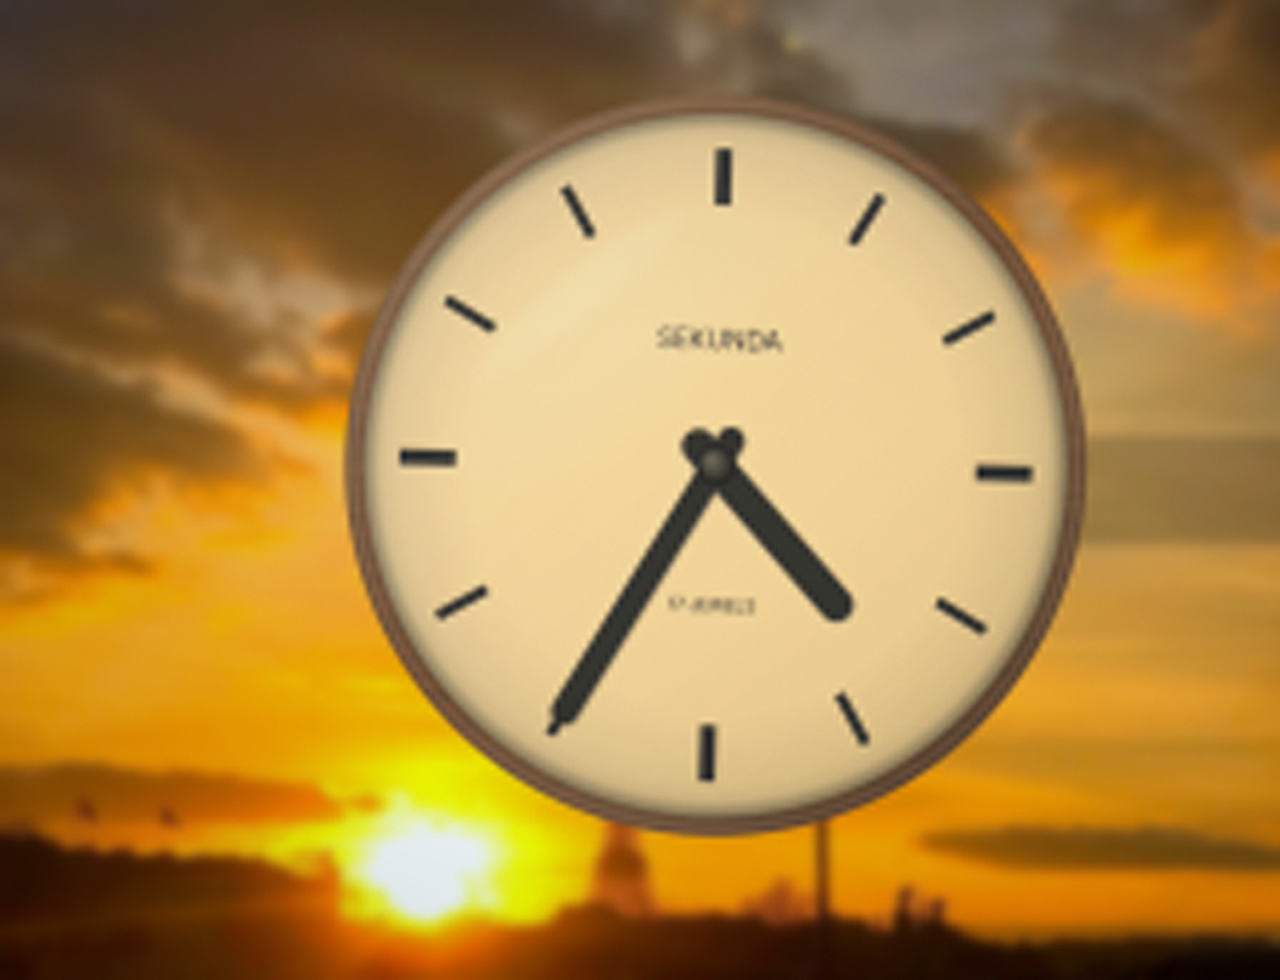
4:35
